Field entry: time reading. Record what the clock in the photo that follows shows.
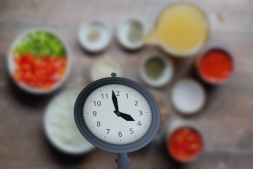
3:59
